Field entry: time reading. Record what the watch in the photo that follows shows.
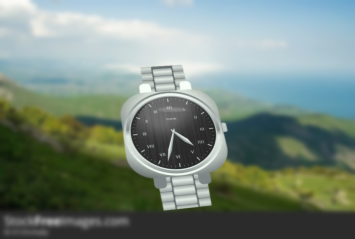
4:33
